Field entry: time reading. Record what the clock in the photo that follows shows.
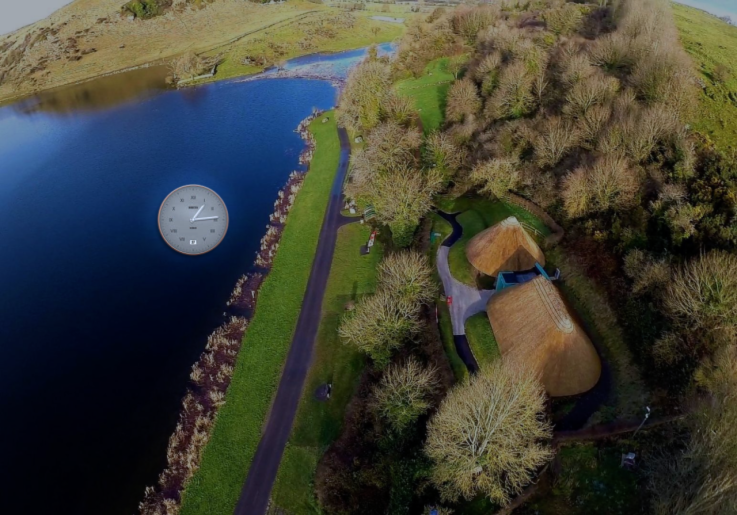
1:14
